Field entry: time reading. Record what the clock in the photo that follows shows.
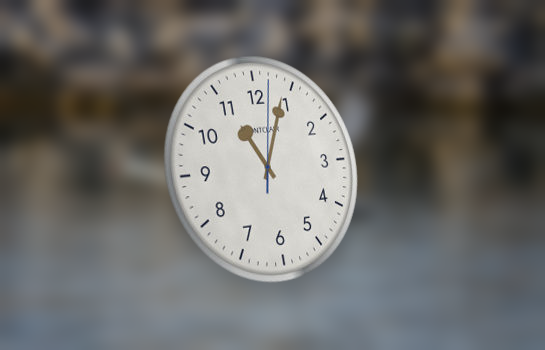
11:04:02
